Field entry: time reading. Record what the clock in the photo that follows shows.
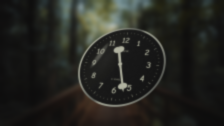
11:27
